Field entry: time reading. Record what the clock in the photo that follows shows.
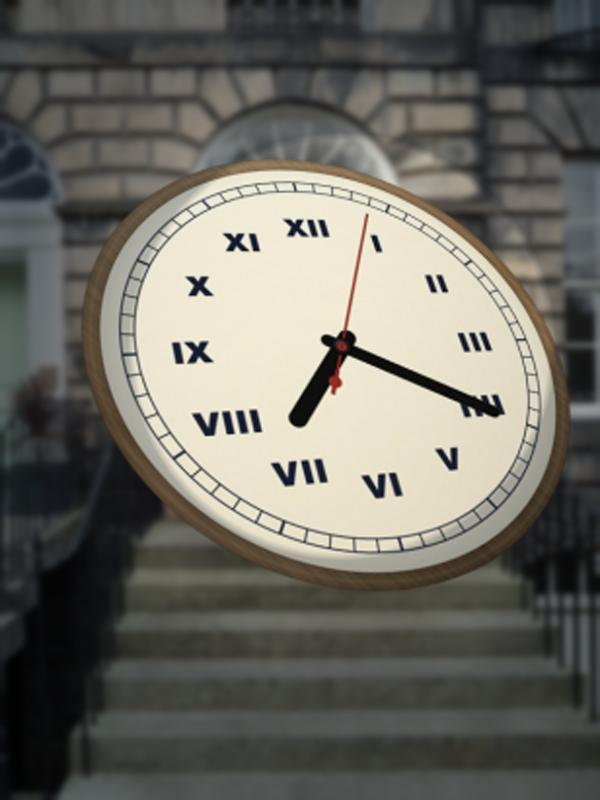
7:20:04
